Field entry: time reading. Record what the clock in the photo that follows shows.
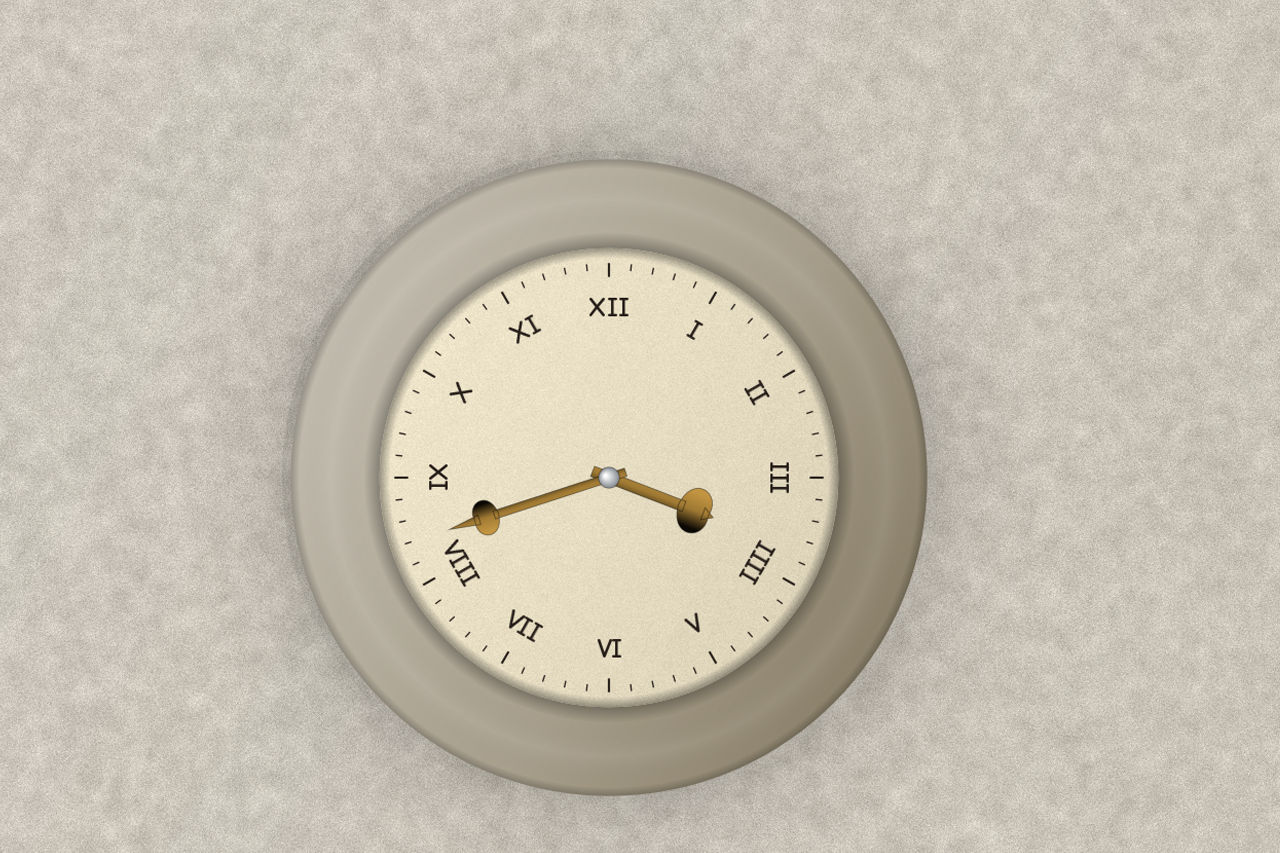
3:42
